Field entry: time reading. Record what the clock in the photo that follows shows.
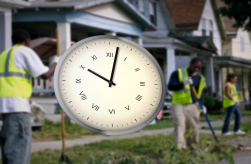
10:02
